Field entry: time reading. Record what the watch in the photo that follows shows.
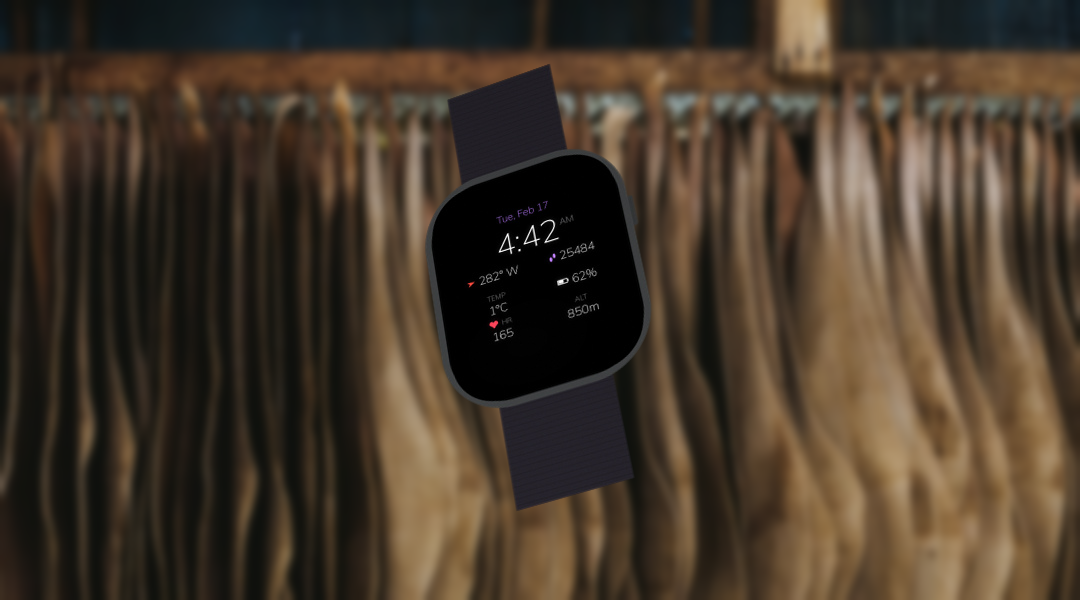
4:42
